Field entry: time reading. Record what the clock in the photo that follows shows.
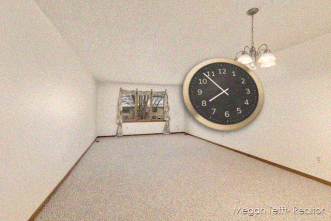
7:53
